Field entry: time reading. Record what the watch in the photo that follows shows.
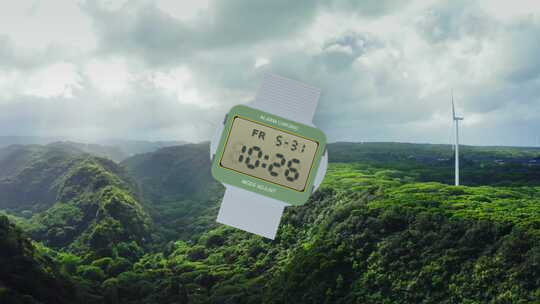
10:26
